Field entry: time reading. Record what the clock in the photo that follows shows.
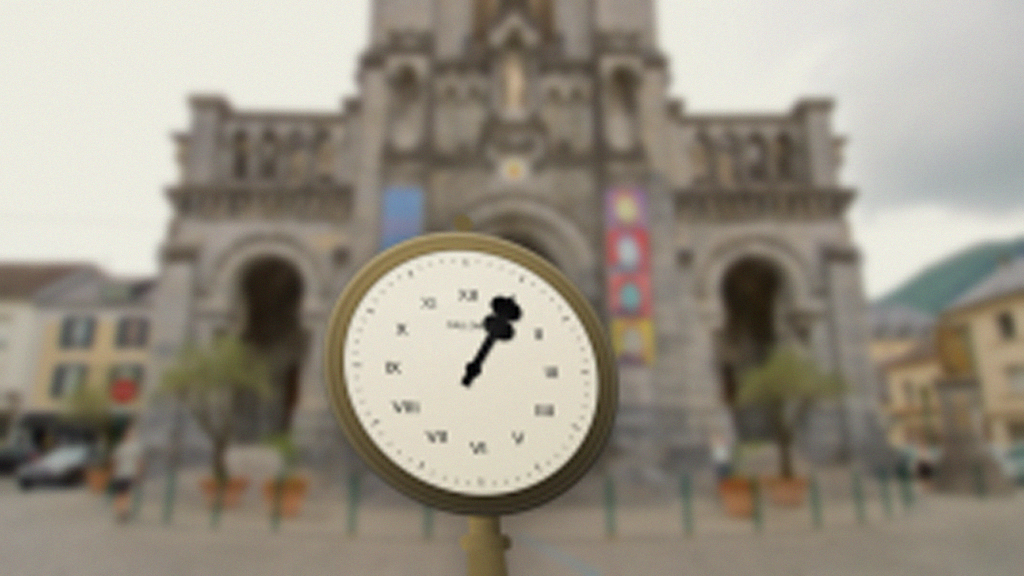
1:05
